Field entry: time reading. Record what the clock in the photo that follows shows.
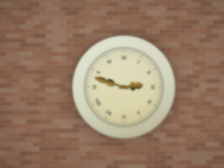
2:48
